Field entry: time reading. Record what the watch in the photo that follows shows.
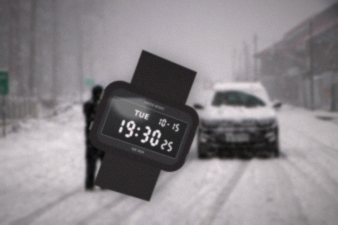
19:30:25
